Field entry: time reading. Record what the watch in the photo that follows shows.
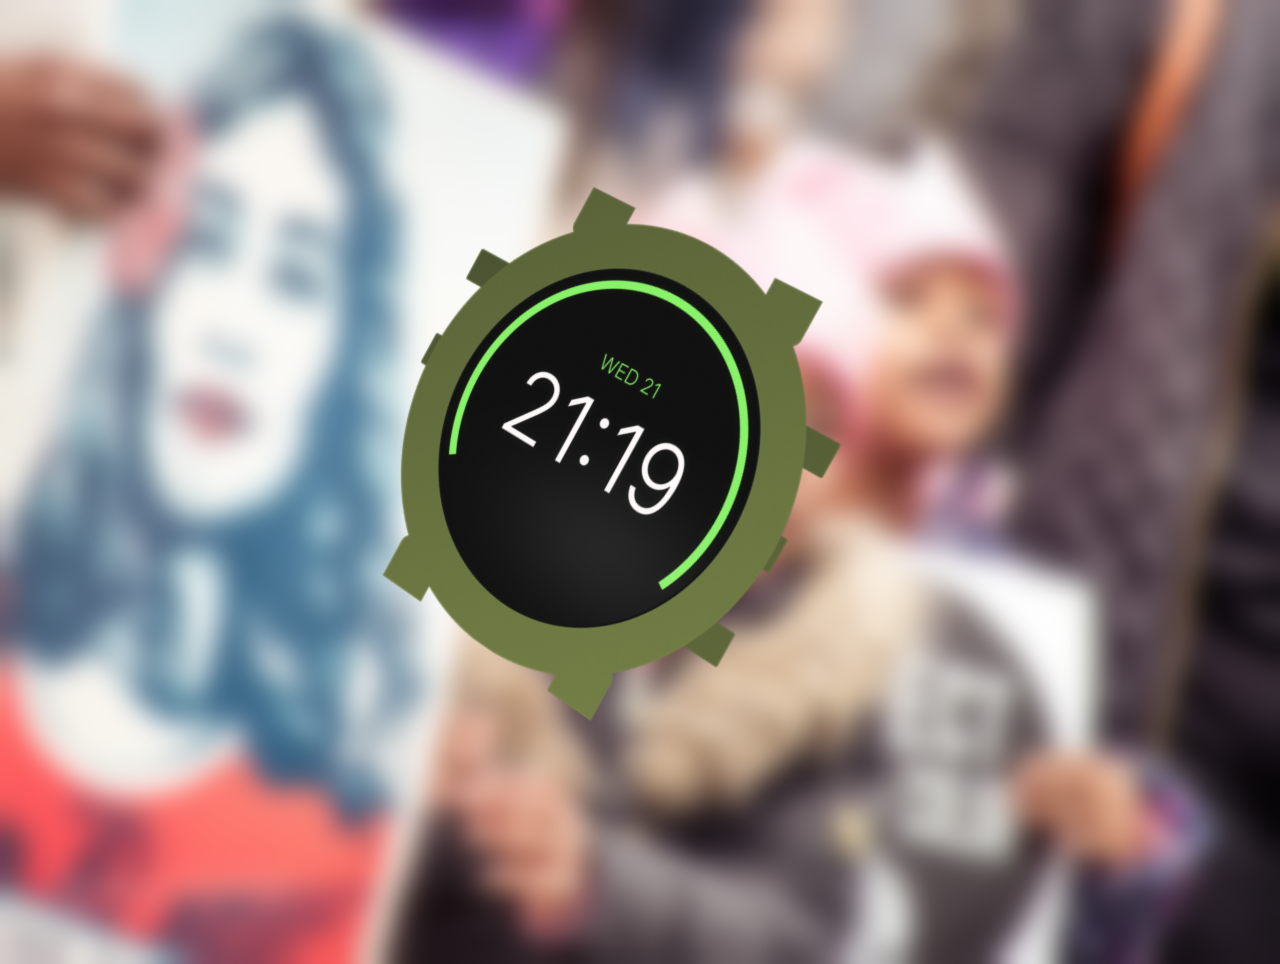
21:19
